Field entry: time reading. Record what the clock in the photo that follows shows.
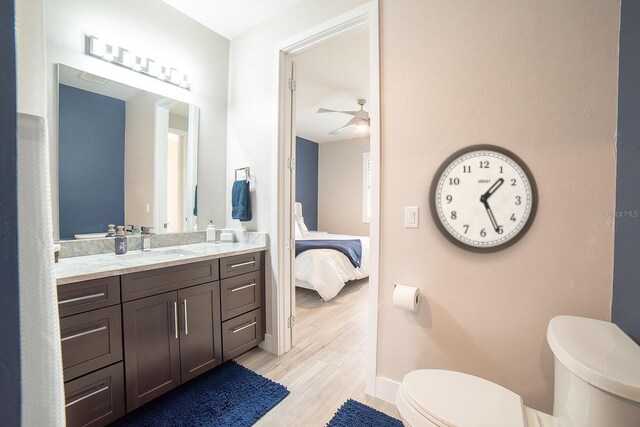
1:26
